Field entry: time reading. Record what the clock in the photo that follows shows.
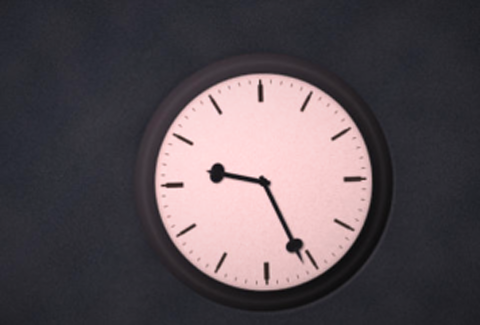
9:26
